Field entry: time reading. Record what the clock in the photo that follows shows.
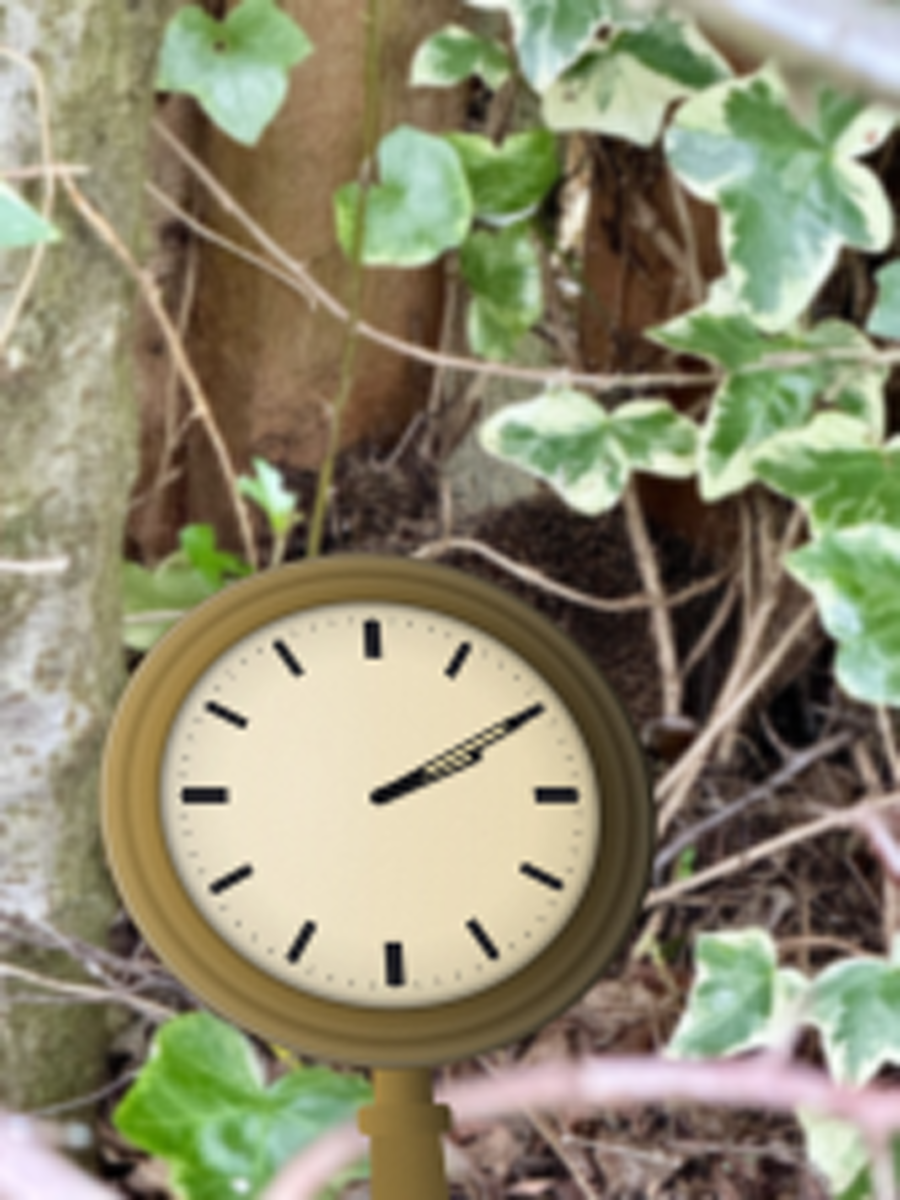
2:10
